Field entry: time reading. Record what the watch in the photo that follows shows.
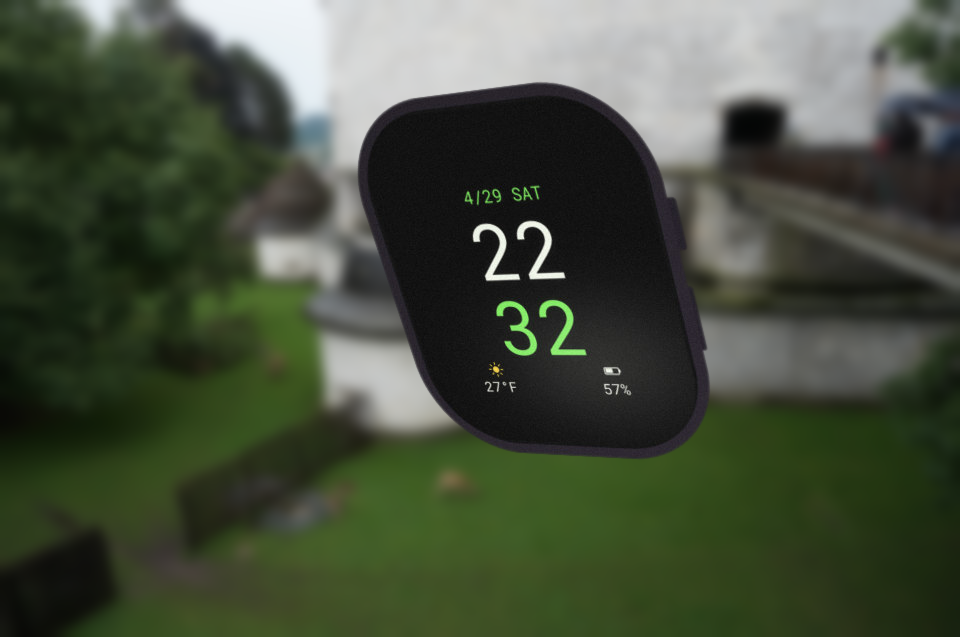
22:32
